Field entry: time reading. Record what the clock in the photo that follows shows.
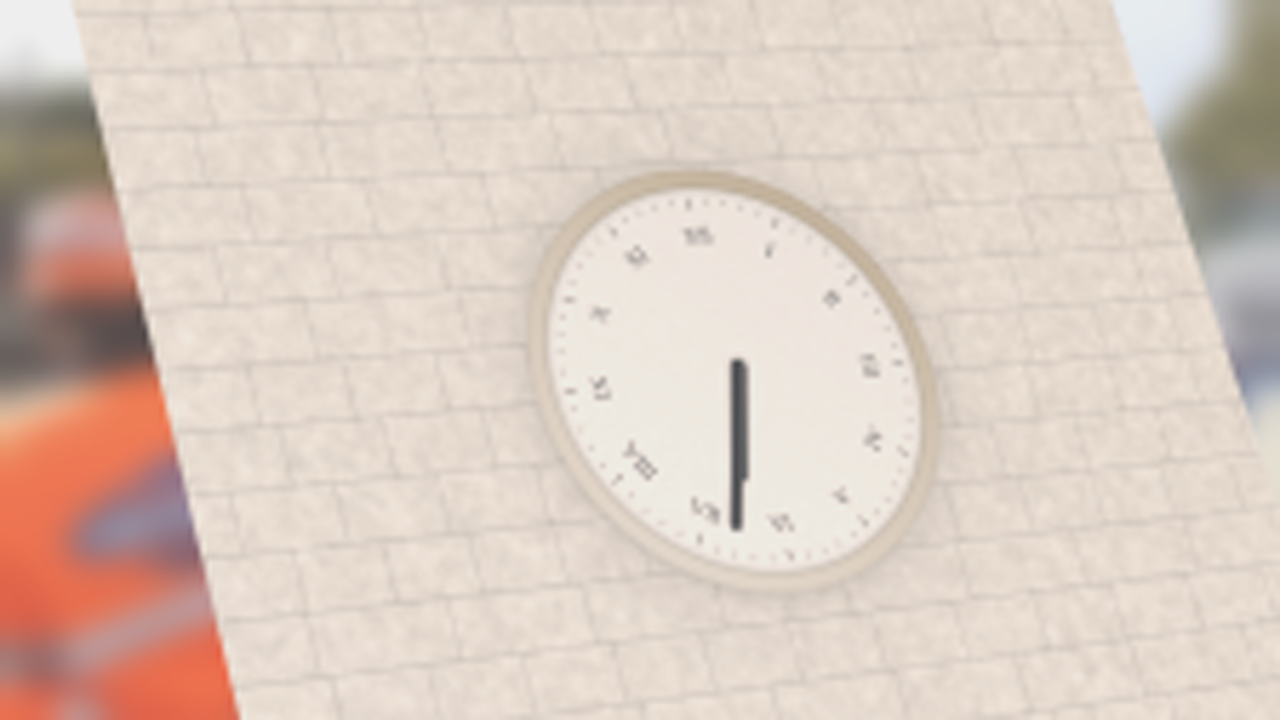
6:33
